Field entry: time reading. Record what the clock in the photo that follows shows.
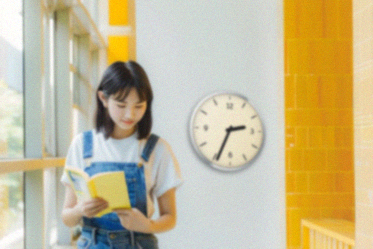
2:34
